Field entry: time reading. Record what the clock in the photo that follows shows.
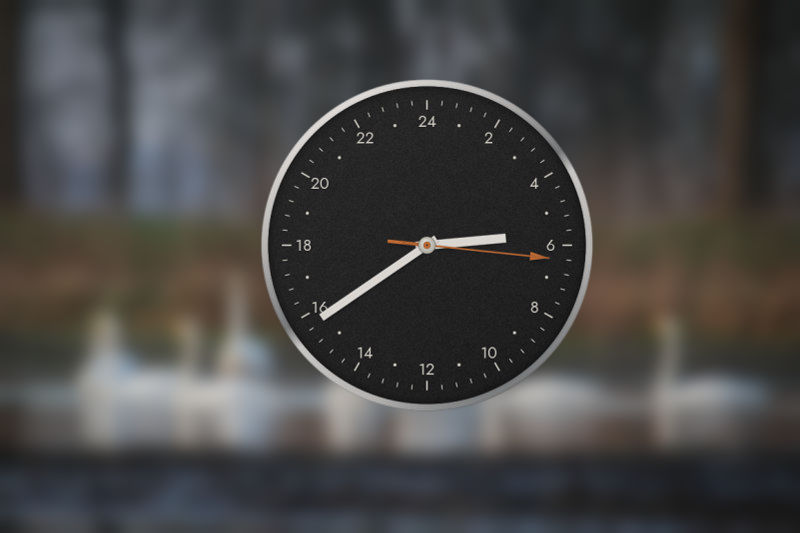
5:39:16
